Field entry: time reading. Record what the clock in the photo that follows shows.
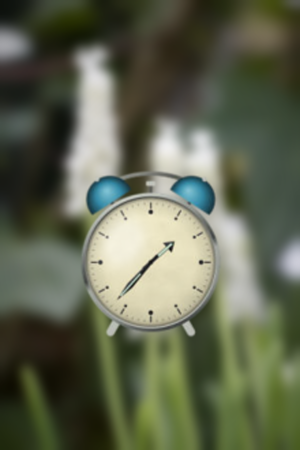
1:37
